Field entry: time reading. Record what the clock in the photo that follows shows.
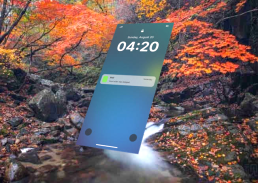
4:20
